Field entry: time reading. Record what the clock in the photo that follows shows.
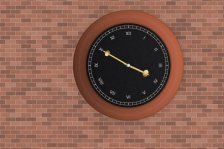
3:50
